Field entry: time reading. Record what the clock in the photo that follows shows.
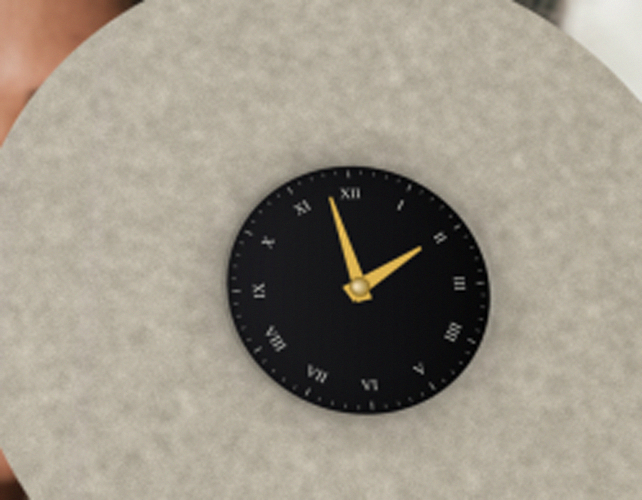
1:58
